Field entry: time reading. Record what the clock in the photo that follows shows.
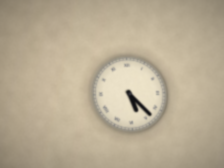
5:23
